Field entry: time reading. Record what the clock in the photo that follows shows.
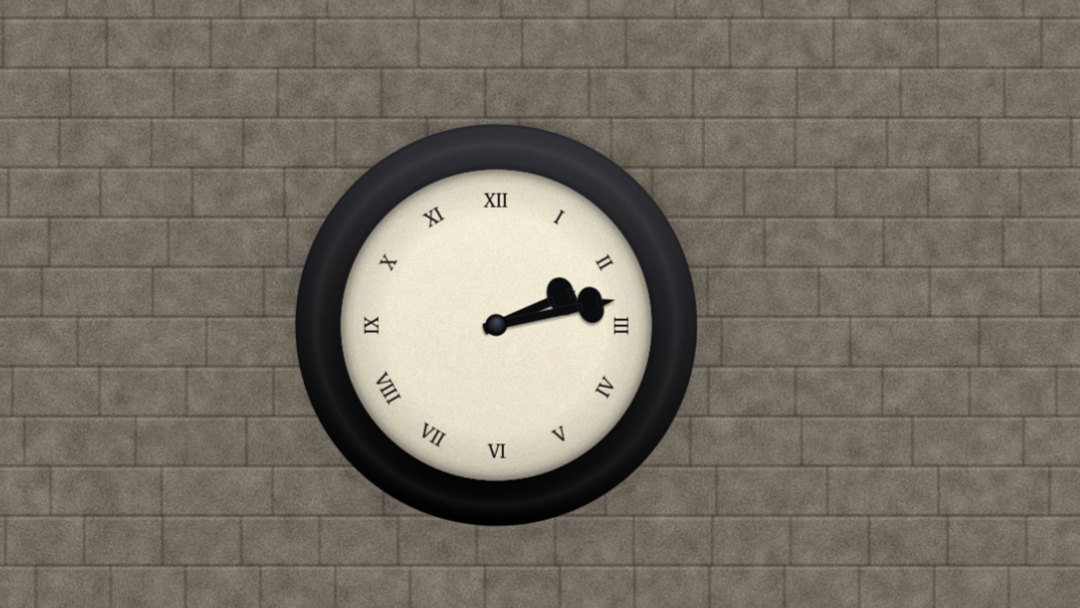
2:13
